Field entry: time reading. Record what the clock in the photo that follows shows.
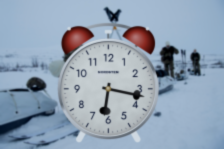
6:17
